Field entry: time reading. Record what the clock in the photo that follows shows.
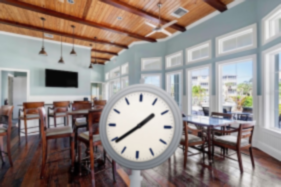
1:39
